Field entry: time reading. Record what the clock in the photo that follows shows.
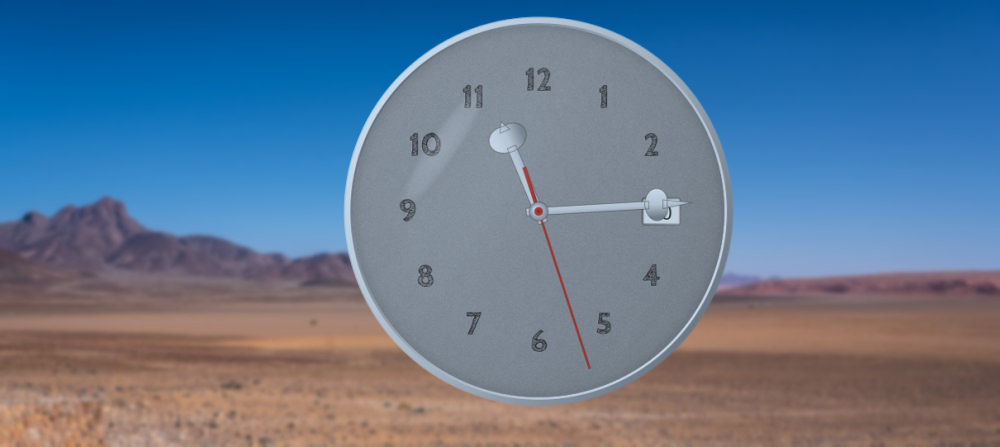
11:14:27
